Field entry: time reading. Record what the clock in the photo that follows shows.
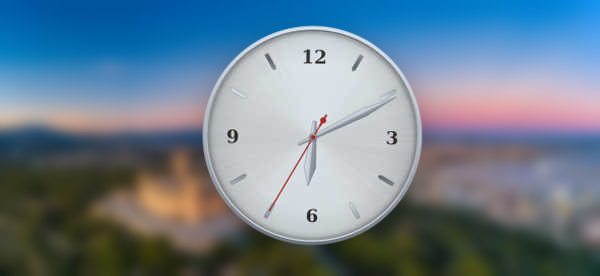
6:10:35
